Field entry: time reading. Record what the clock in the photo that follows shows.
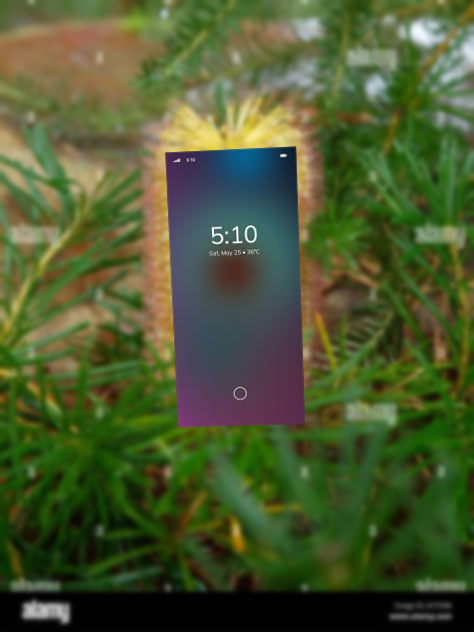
5:10
